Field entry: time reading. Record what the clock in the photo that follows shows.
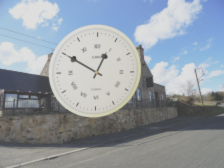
12:50
